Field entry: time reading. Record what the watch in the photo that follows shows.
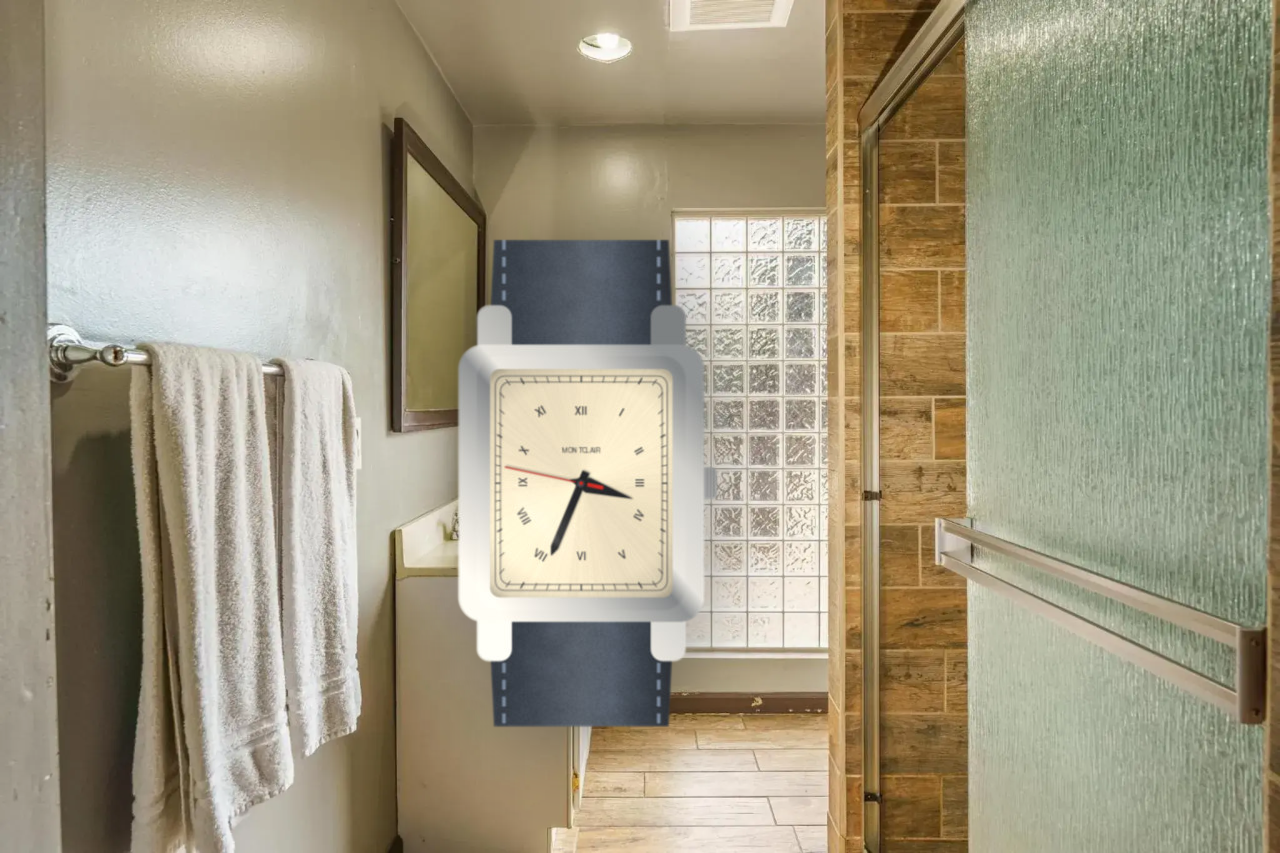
3:33:47
